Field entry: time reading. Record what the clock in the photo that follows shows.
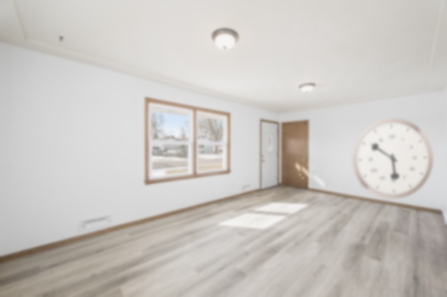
5:51
